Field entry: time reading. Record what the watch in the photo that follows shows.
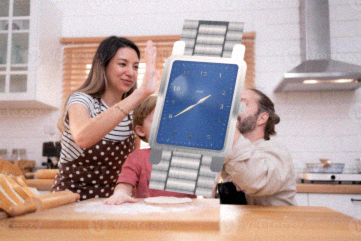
1:39
